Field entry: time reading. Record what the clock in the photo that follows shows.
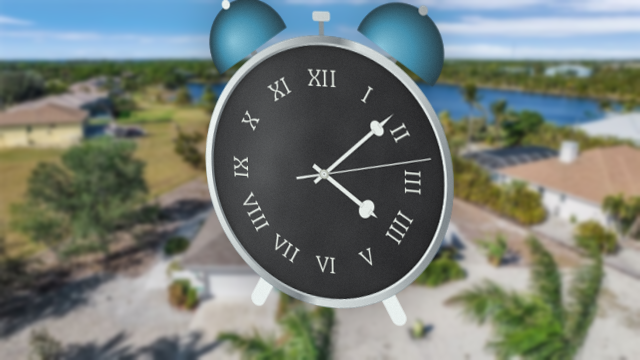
4:08:13
